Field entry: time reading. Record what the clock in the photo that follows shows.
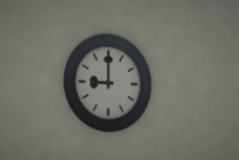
9:00
